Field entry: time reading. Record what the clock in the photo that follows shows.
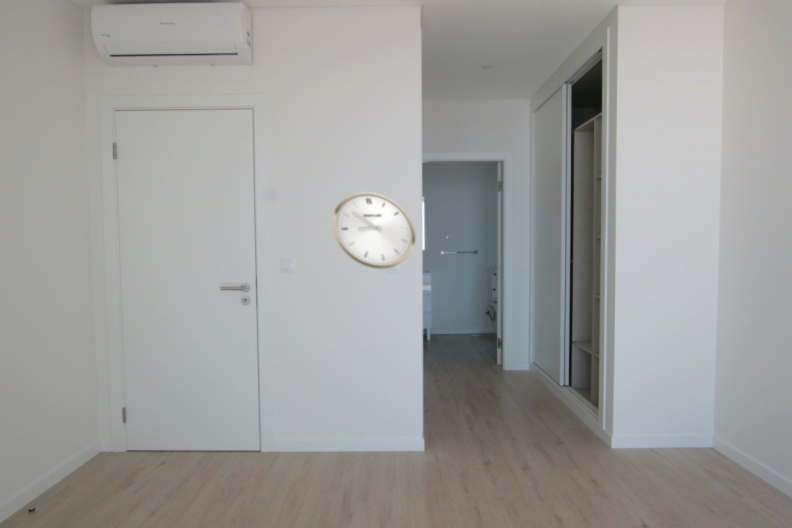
8:52
